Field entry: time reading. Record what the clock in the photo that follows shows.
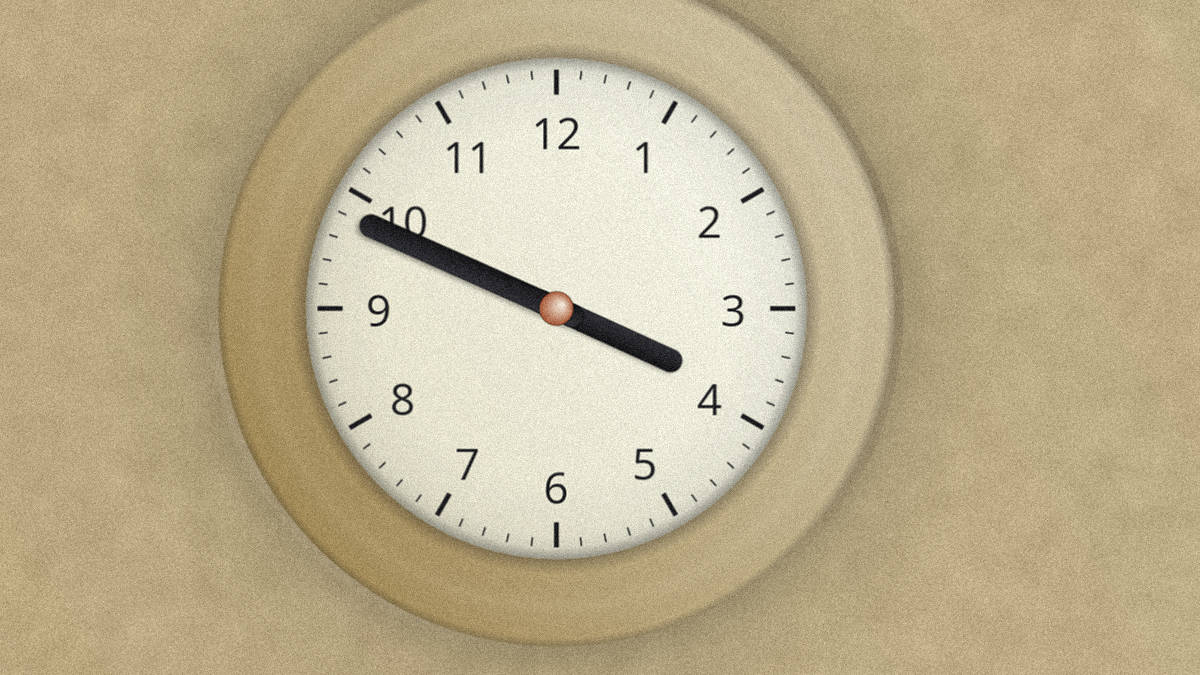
3:49
